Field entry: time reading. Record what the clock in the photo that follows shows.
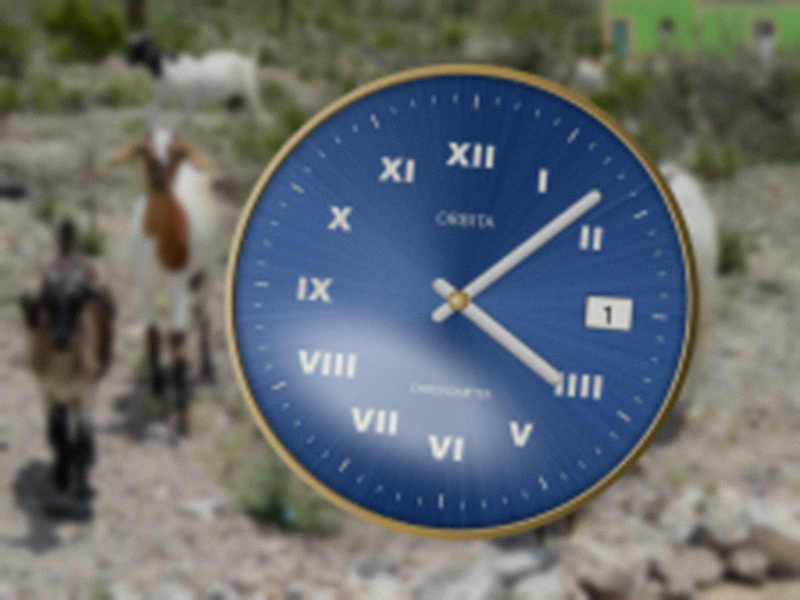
4:08
